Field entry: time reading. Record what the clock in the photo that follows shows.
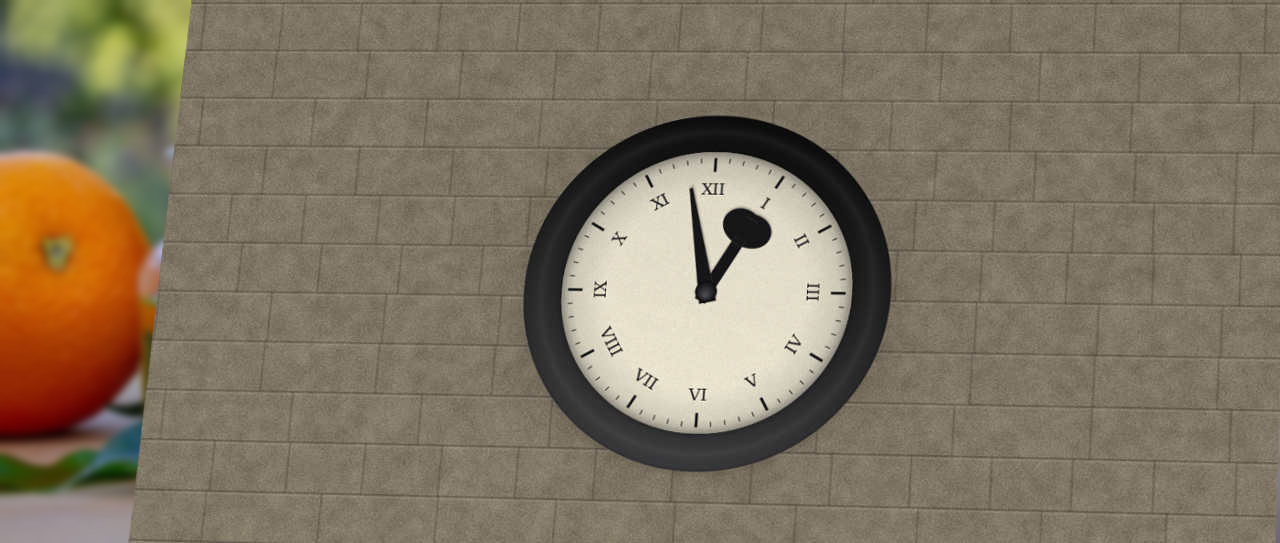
12:58
